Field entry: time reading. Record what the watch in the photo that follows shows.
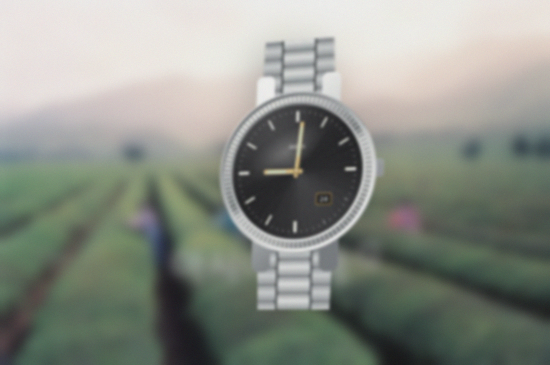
9:01
